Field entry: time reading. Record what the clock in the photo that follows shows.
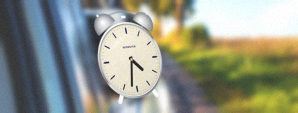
4:32
